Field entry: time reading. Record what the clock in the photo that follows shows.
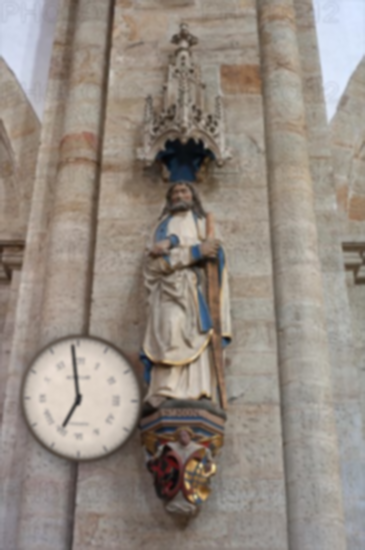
6:59
